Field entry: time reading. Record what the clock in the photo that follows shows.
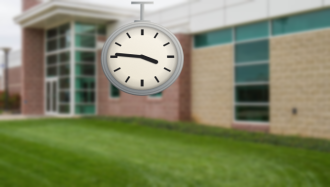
3:46
